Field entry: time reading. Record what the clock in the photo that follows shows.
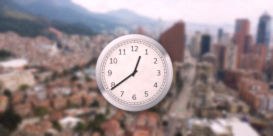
12:39
